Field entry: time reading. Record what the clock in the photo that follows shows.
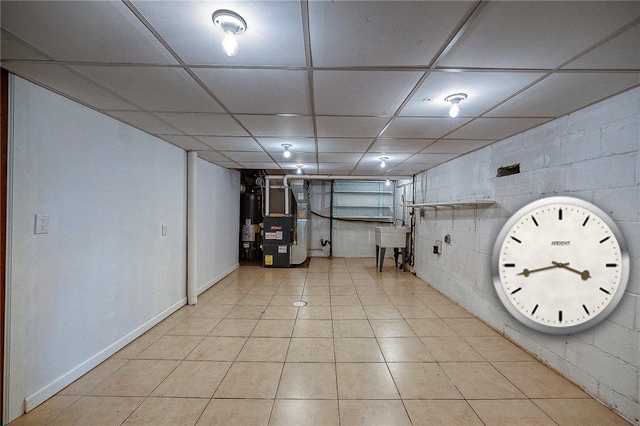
3:43
